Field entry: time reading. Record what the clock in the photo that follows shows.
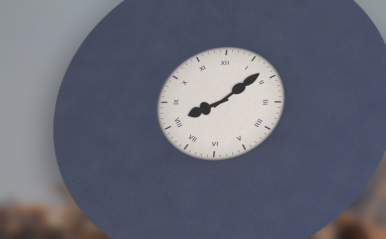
8:08
